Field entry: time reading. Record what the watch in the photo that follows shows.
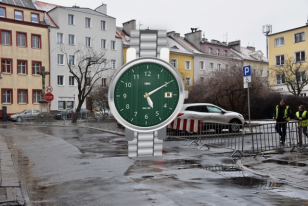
5:10
